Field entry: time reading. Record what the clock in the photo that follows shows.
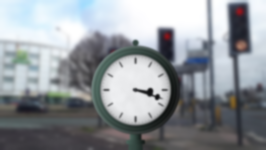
3:18
